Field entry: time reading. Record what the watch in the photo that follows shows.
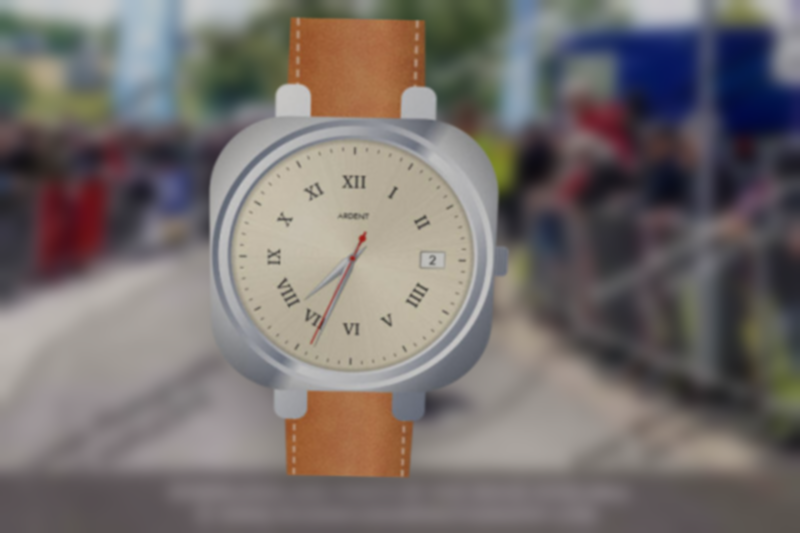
7:33:34
